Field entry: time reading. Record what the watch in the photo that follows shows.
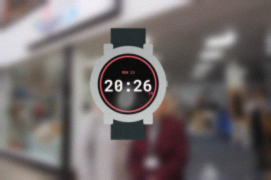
20:26
